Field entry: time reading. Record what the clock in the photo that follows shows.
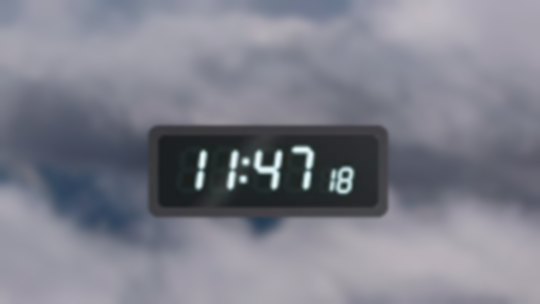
11:47:18
